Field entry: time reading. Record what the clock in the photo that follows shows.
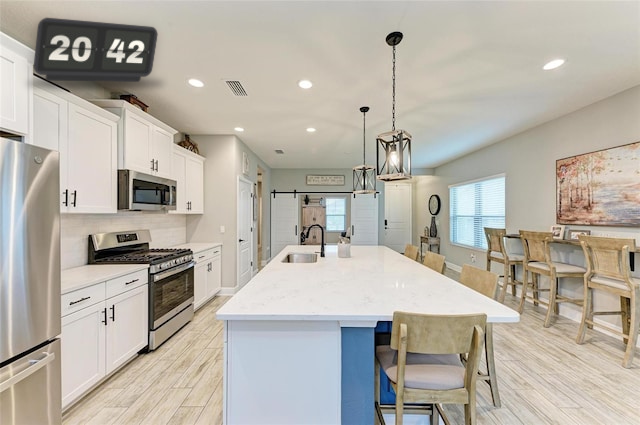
20:42
